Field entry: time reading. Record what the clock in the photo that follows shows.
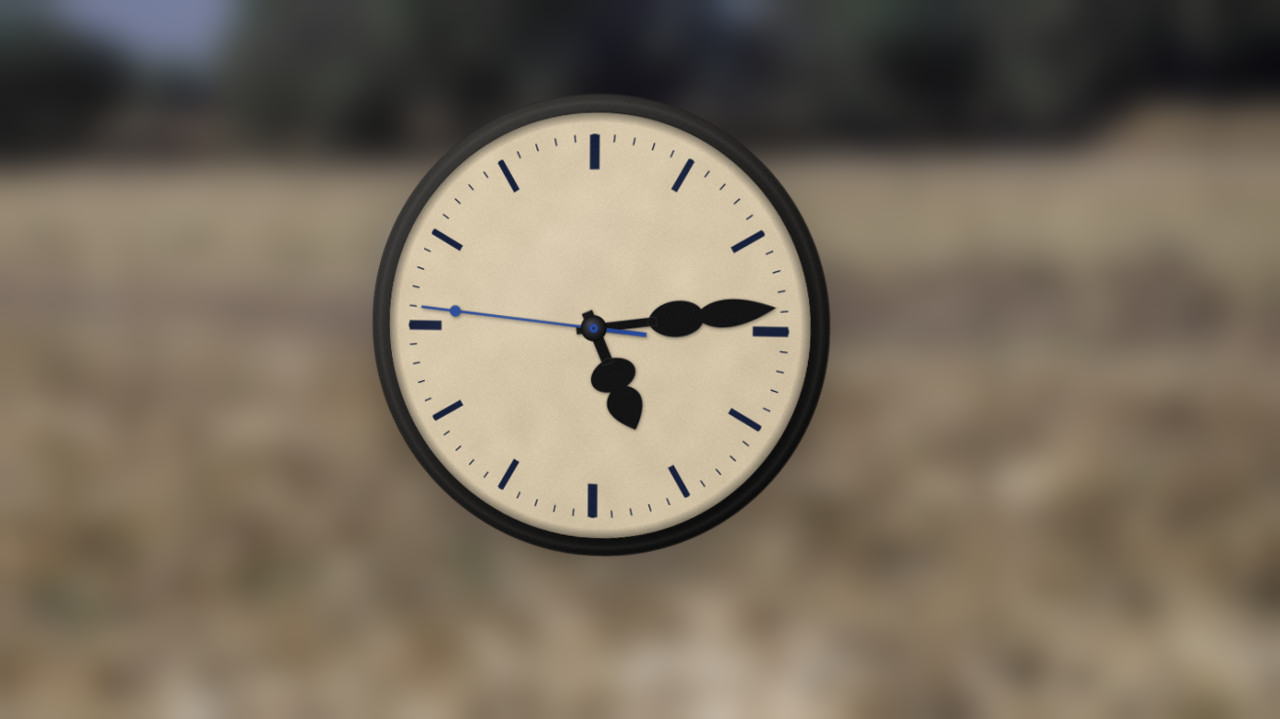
5:13:46
